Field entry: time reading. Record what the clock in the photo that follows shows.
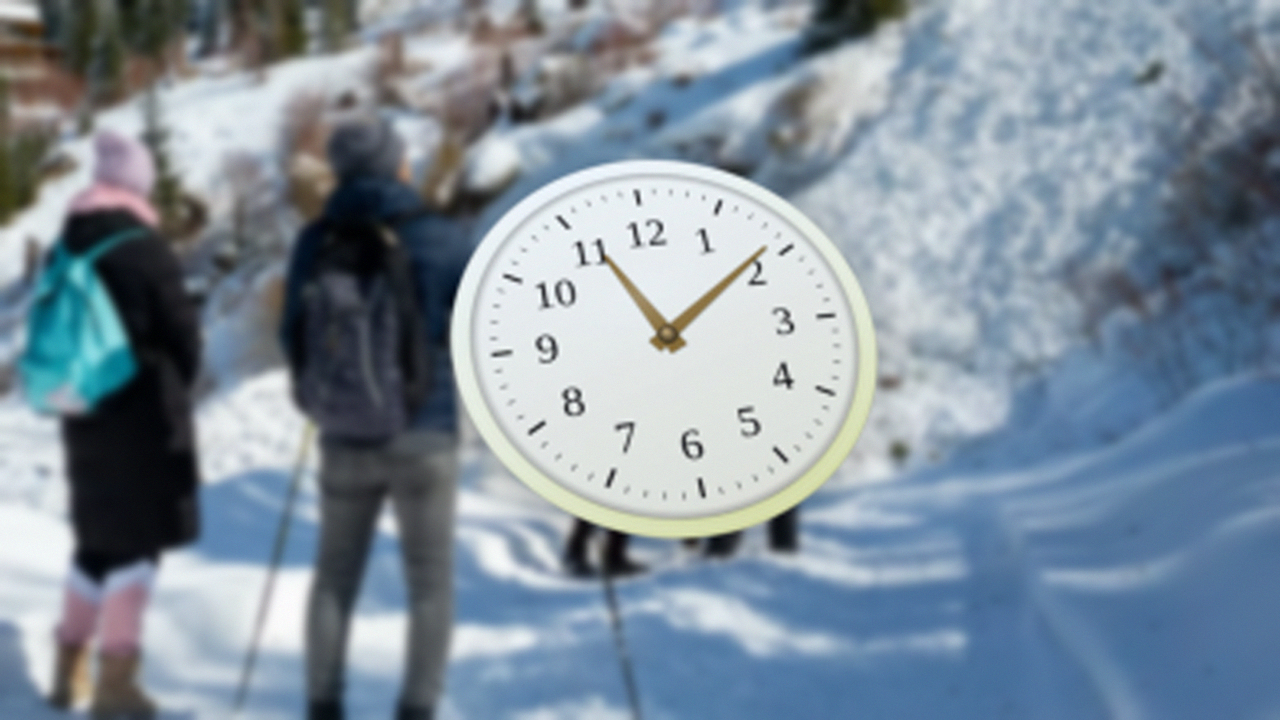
11:09
